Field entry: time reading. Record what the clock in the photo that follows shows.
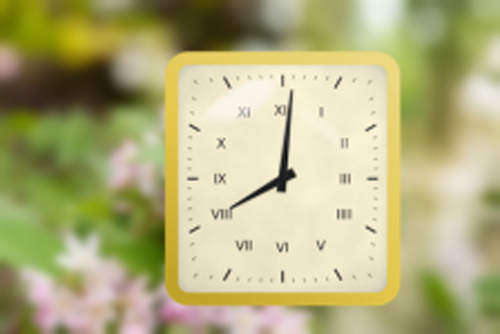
8:01
